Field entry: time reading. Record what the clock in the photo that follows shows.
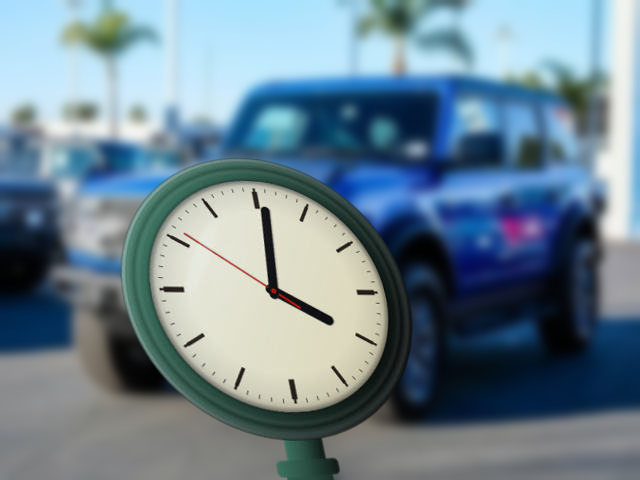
4:00:51
